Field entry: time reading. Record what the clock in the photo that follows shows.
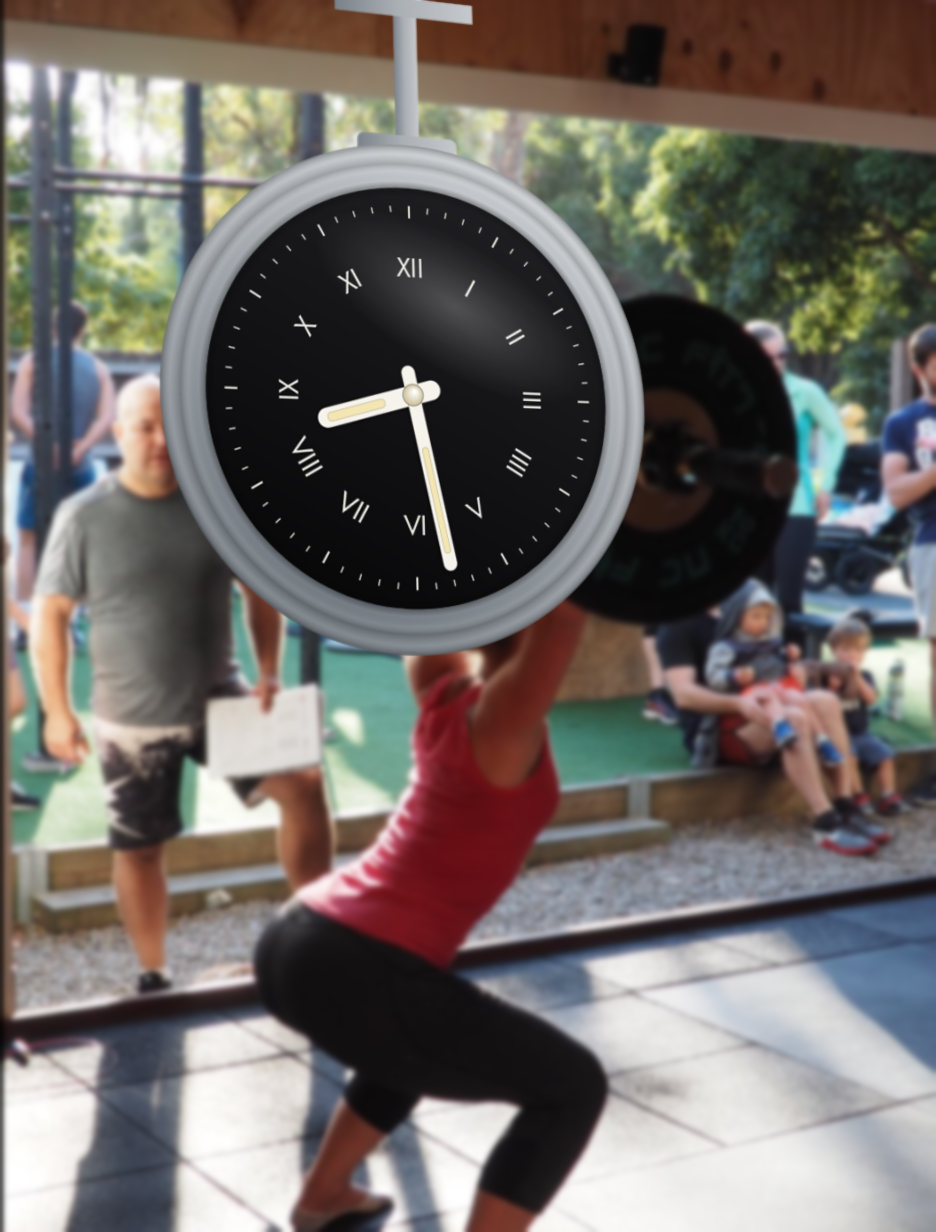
8:28
